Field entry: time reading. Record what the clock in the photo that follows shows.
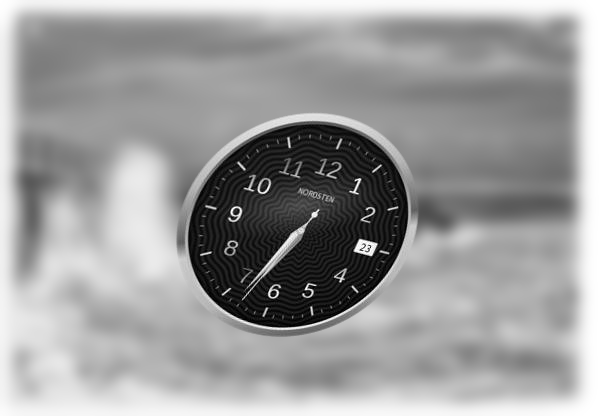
6:33:33
